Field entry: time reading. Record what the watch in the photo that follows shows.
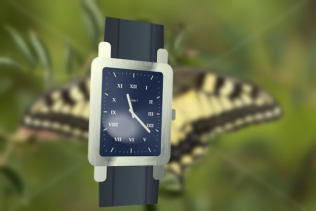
11:22
